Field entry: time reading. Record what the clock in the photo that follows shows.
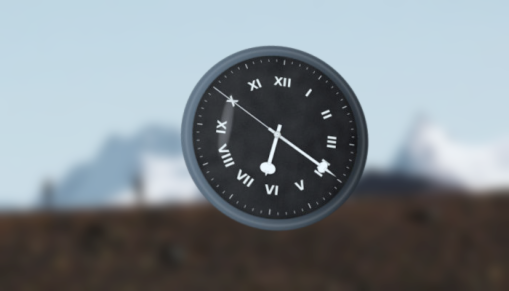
6:19:50
